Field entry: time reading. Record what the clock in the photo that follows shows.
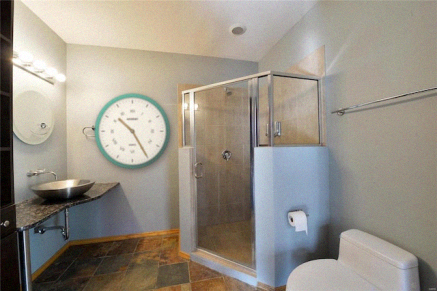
10:25
